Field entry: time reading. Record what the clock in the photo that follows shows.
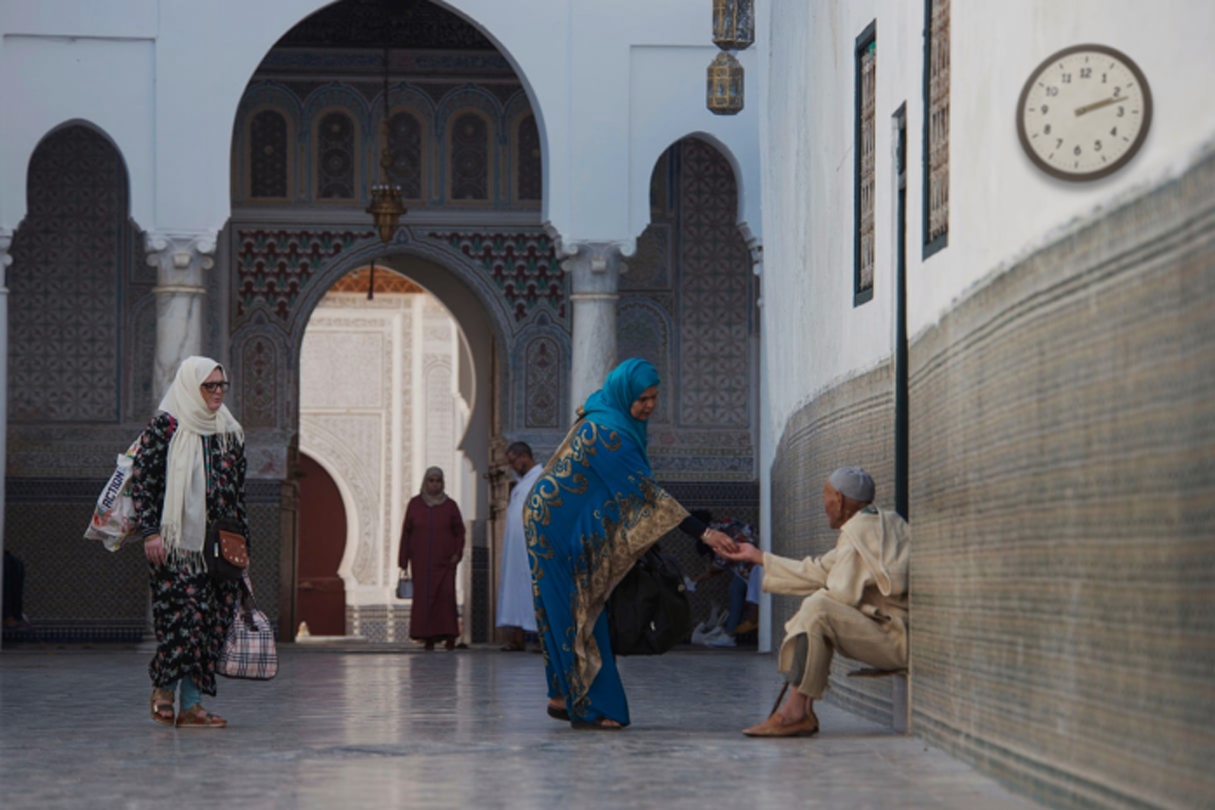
2:12
